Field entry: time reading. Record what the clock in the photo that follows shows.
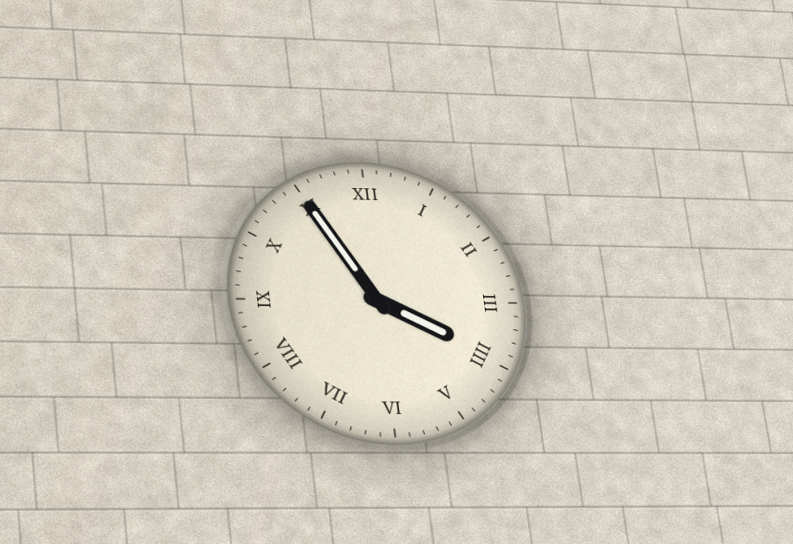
3:55
